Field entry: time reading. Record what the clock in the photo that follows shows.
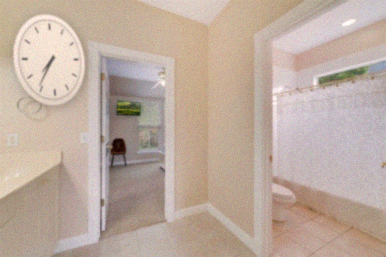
7:36
